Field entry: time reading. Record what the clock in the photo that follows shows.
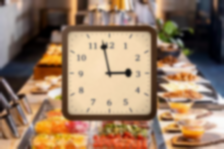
2:58
